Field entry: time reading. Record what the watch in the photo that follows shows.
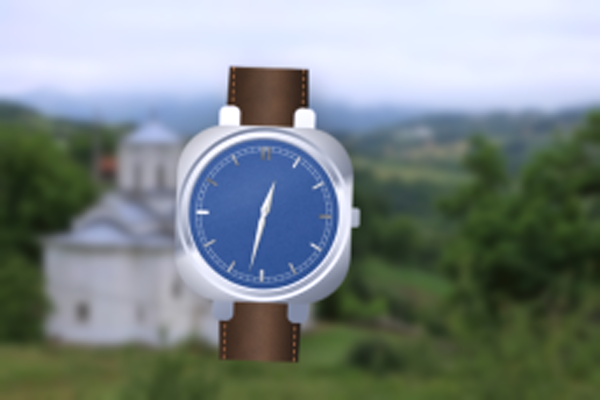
12:32
